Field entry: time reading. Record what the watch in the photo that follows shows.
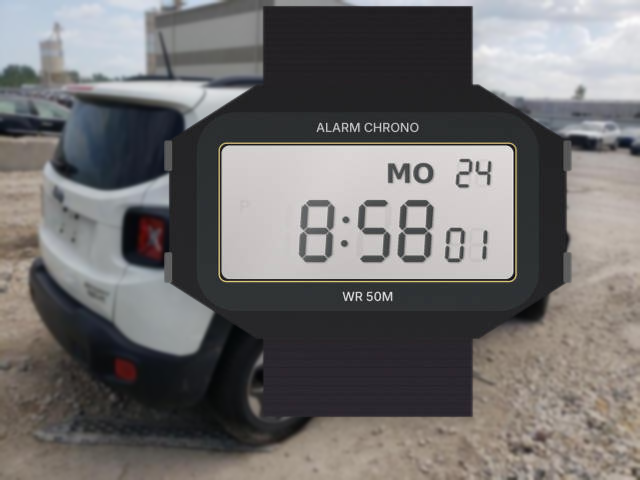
8:58:01
